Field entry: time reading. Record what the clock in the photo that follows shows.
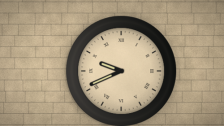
9:41
